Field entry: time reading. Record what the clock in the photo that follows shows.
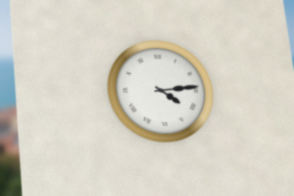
4:14
